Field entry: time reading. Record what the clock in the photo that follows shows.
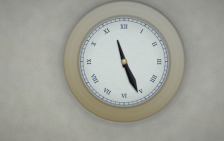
11:26
